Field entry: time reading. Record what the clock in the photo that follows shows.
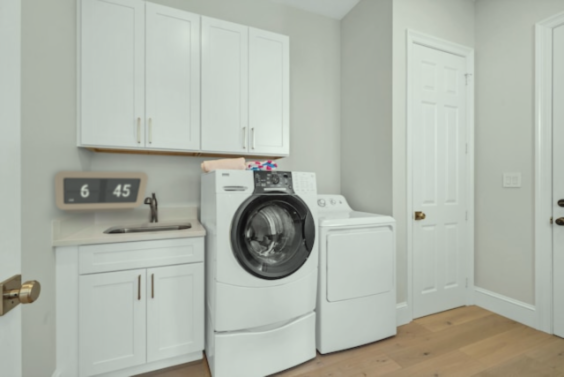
6:45
